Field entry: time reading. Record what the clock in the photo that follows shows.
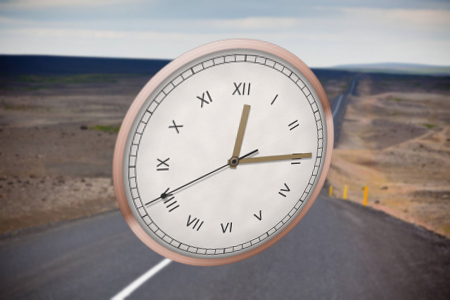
12:14:41
